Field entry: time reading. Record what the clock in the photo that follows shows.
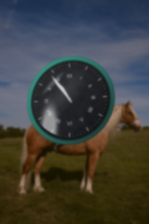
10:54
